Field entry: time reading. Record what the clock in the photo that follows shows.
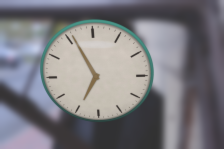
6:56
